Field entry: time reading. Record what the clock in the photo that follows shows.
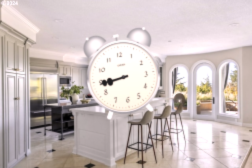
8:44
